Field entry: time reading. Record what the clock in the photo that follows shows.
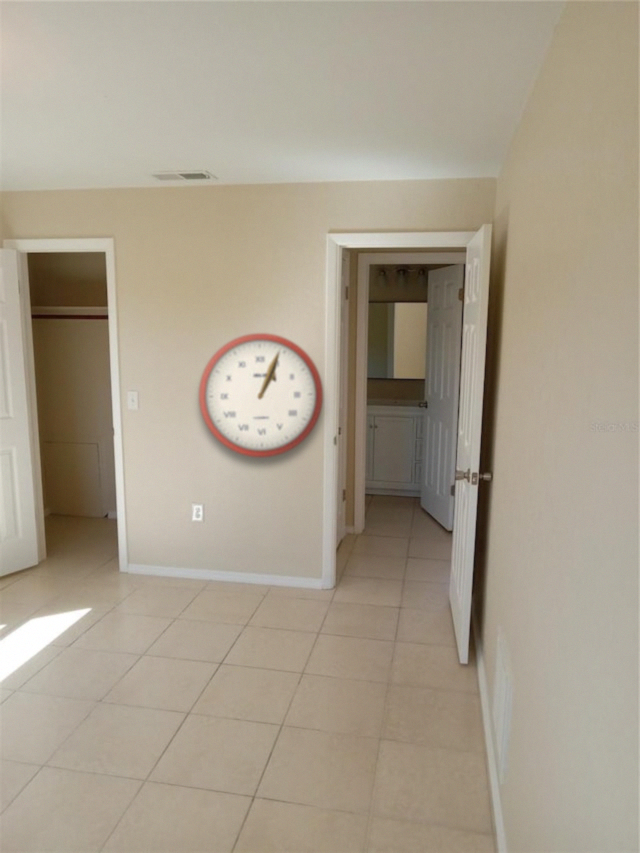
1:04
